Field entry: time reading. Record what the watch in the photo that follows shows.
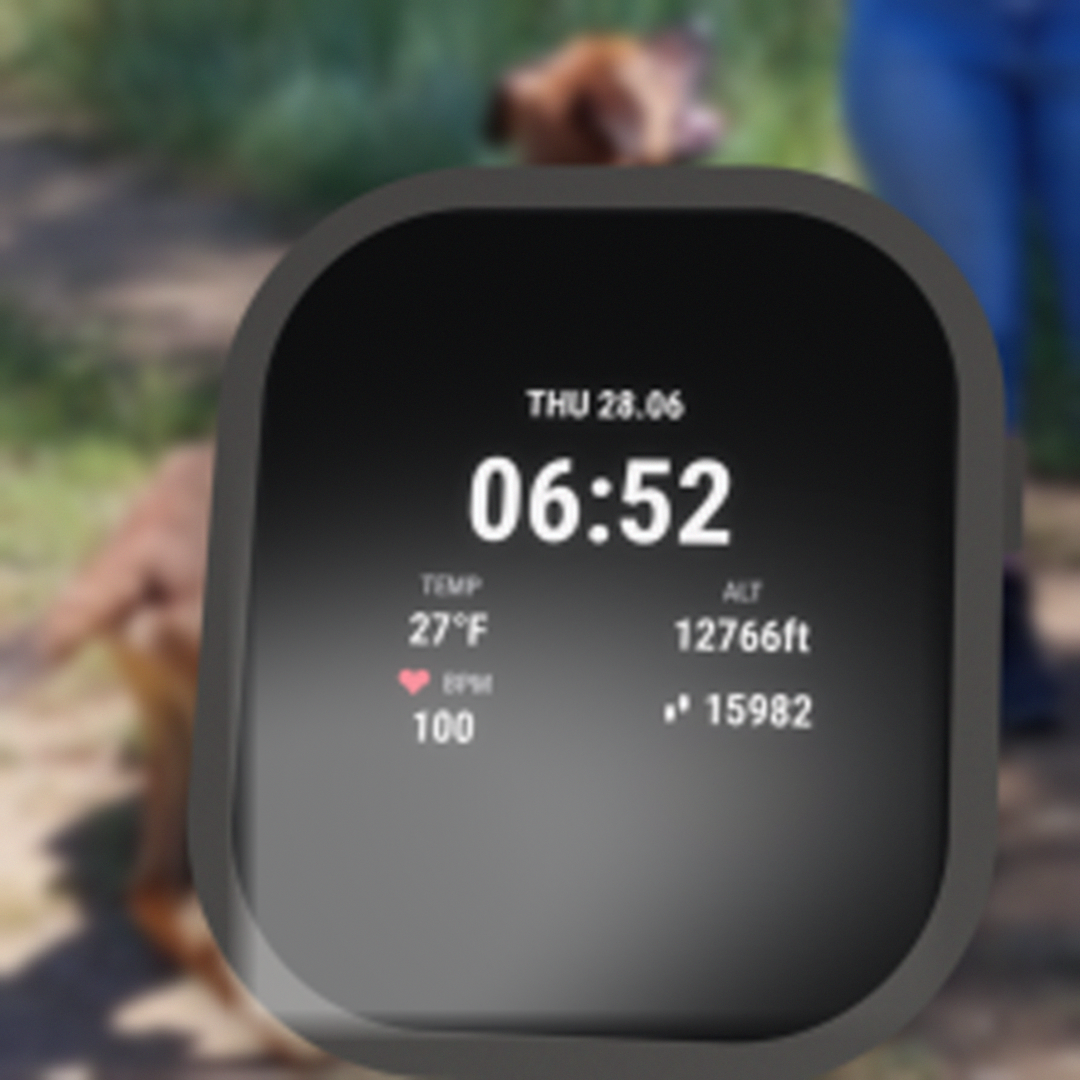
6:52
